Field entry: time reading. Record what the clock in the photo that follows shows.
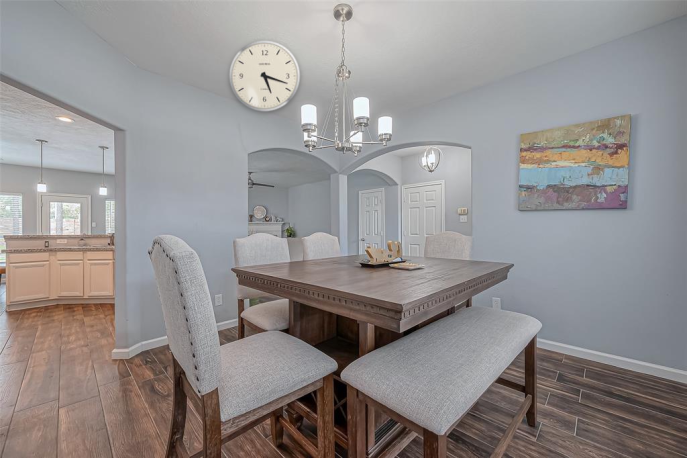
5:18
